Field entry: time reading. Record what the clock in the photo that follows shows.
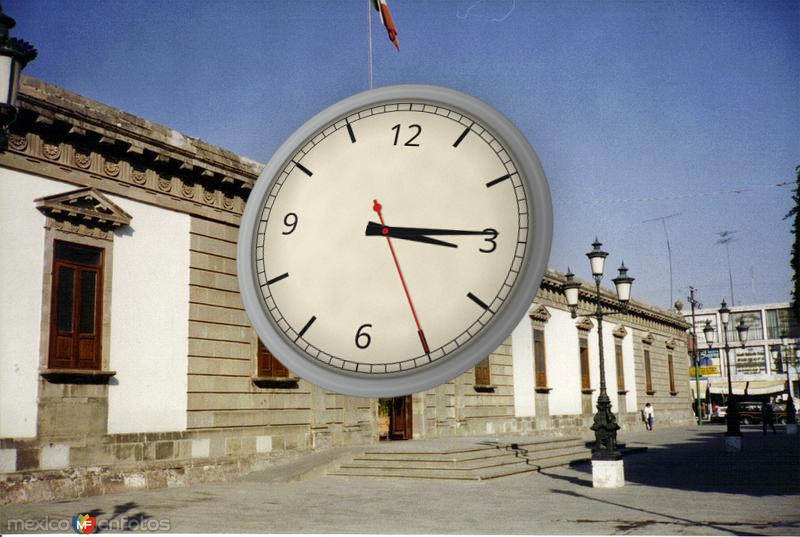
3:14:25
